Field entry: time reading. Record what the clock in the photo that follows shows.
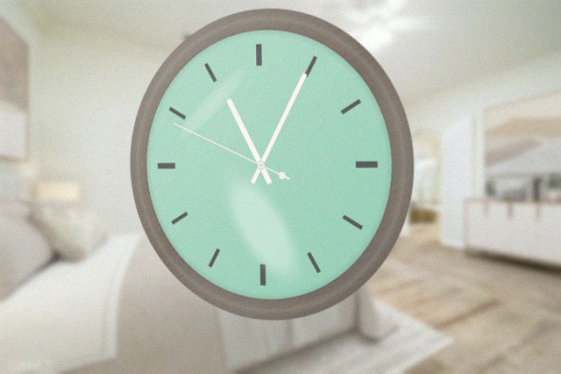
11:04:49
